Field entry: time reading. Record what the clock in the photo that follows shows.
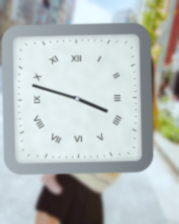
3:48
